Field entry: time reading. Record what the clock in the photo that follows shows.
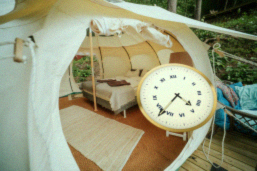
4:38
